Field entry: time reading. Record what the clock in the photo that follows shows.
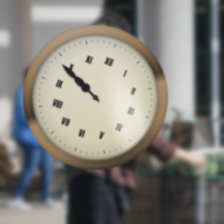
9:49
